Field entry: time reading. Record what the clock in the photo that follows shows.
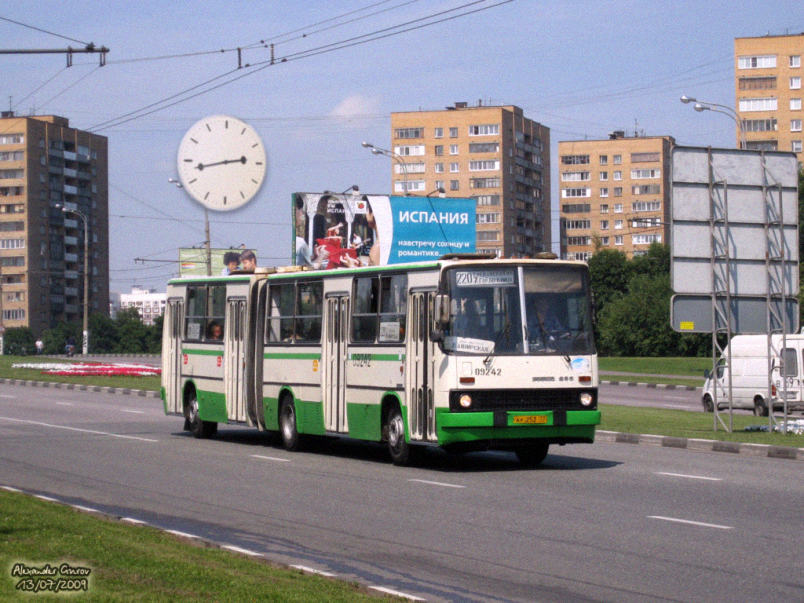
2:43
